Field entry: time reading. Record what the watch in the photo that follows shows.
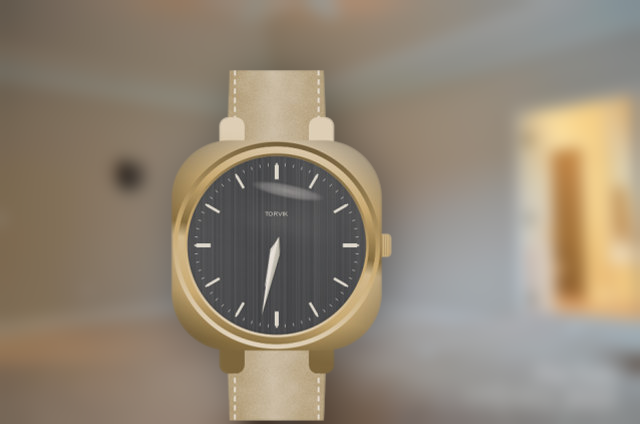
6:32
